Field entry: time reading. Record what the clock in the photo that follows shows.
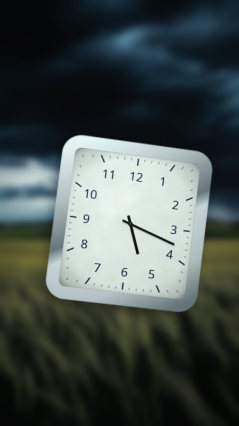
5:18
